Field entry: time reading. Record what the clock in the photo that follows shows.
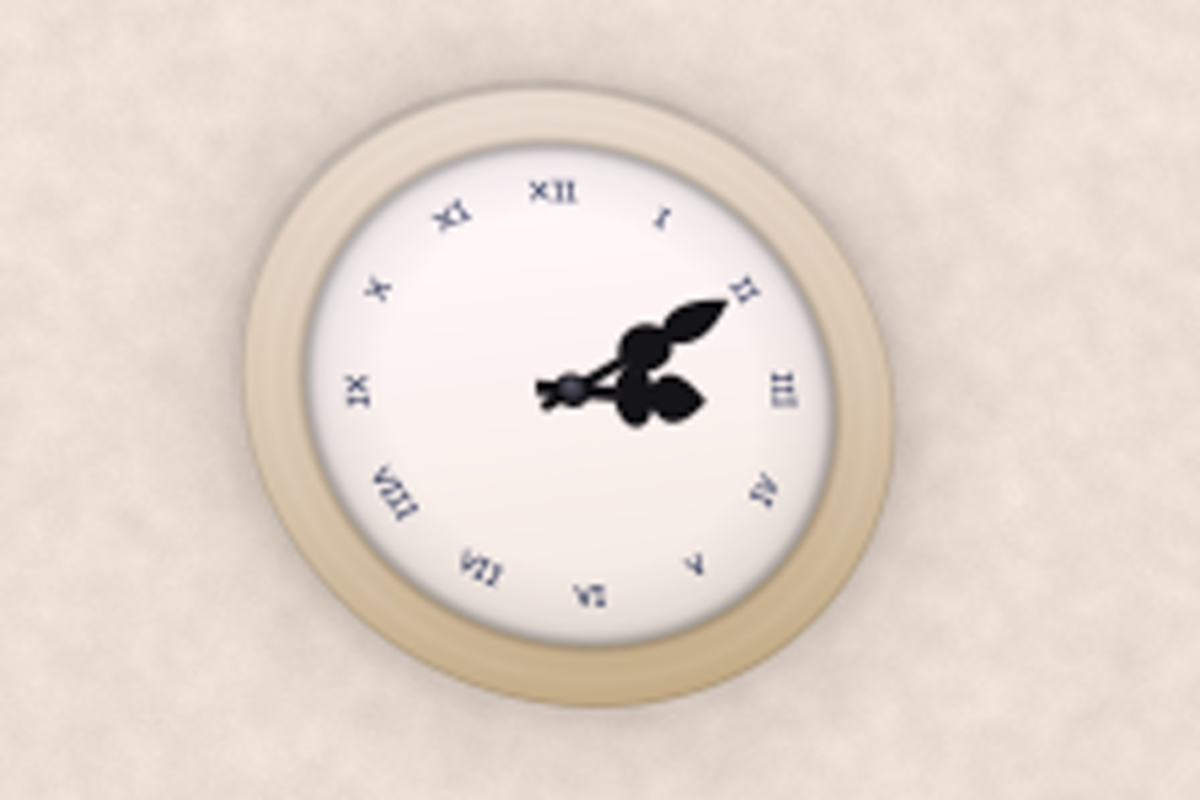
3:10
